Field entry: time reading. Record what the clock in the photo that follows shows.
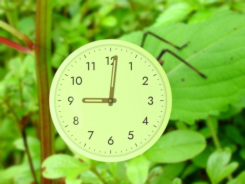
9:01
